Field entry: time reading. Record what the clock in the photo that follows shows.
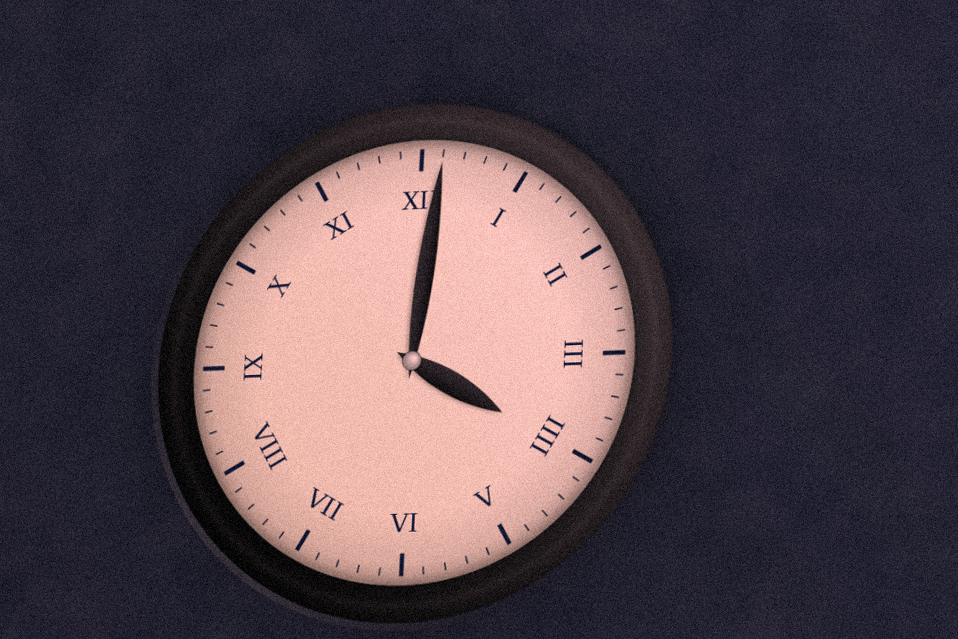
4:01
